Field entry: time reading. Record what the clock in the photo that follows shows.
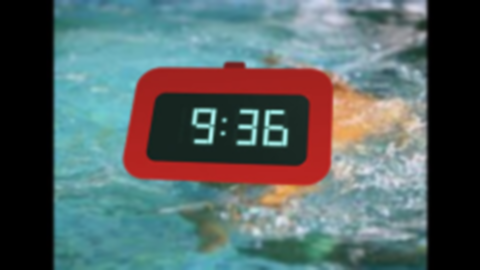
9:36
